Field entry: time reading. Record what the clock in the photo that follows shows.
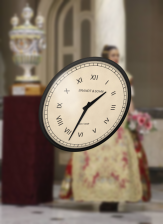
1:33
